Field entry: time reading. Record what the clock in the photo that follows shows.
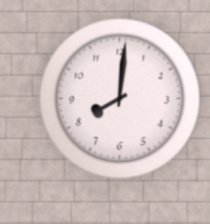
8:01
